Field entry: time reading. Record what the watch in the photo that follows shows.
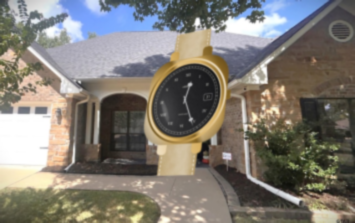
12:26
